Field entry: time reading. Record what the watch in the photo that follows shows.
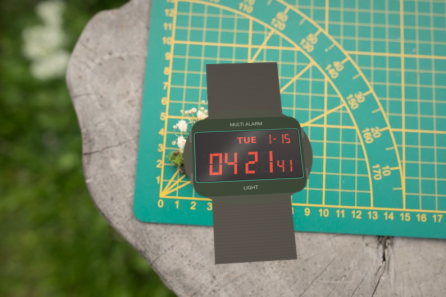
4:21:41
